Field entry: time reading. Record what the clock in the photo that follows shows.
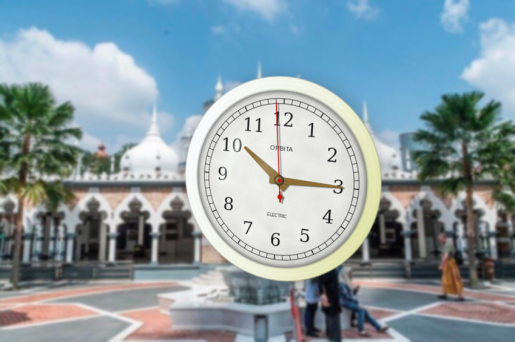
10:14:59
